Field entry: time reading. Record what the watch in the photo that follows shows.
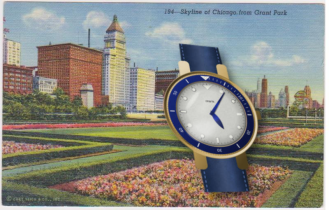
5:06
